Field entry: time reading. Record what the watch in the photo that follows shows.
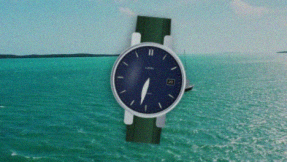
6:32
